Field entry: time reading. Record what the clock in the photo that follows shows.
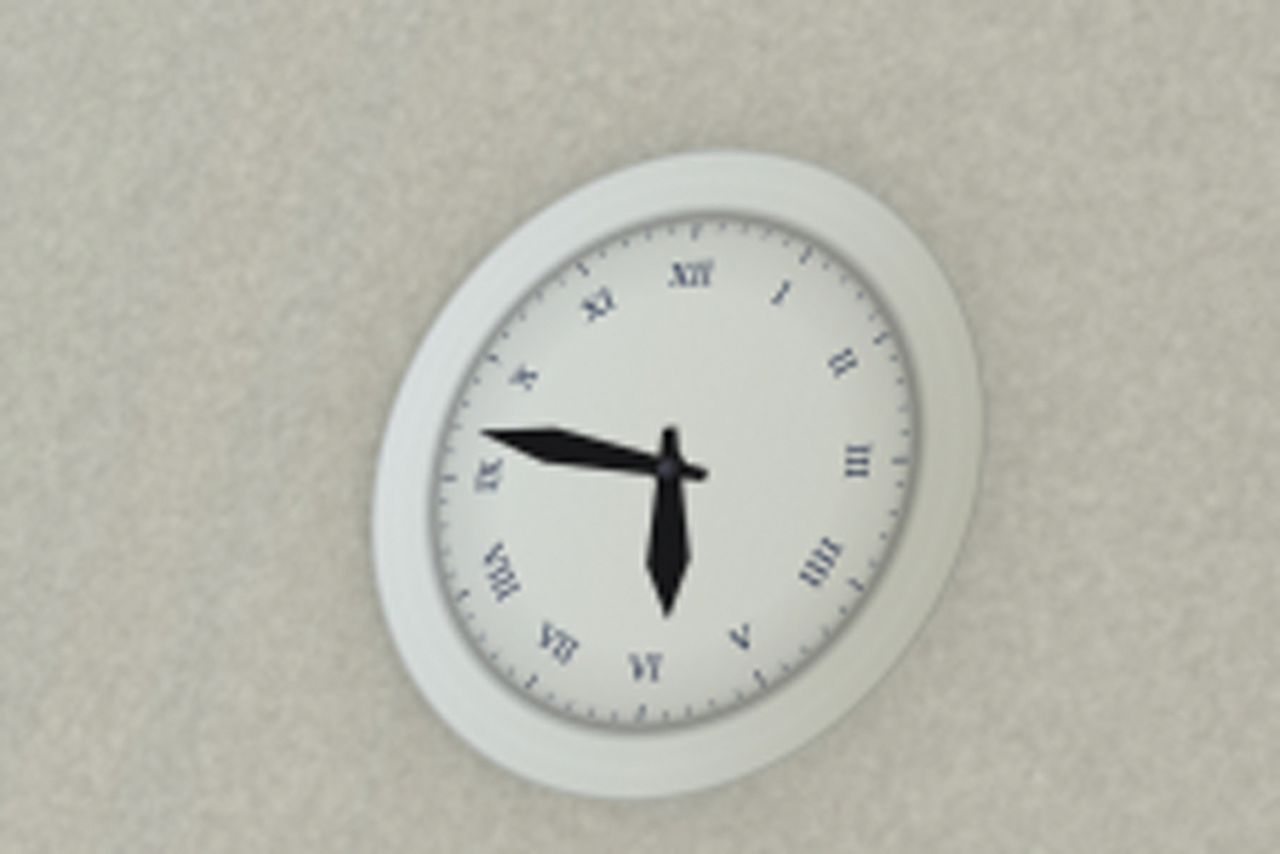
5:47
